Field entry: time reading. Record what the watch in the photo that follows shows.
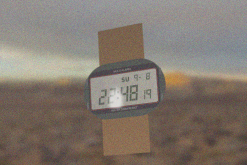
22:48:19
